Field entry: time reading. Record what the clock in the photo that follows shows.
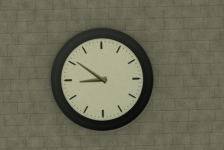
8:51
